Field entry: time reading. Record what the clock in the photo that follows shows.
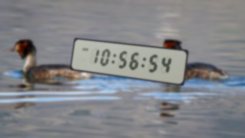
10:56:54
